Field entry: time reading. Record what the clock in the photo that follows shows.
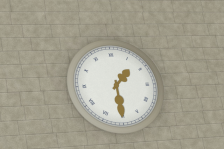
1:30
